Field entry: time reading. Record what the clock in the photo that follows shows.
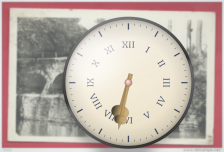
6:32
